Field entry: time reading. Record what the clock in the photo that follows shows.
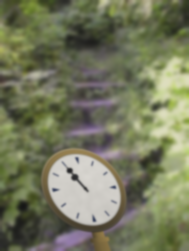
10:55
